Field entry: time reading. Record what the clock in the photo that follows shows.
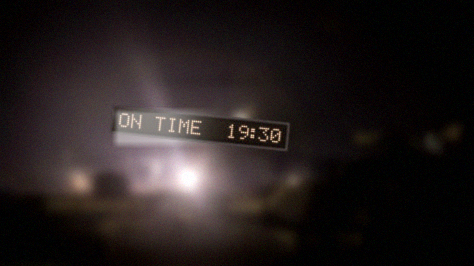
19:30
